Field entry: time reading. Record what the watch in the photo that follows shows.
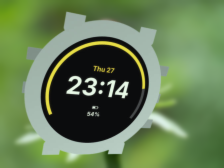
23:14
